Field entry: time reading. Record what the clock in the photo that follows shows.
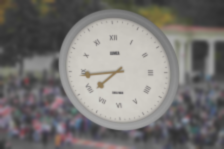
7:44
